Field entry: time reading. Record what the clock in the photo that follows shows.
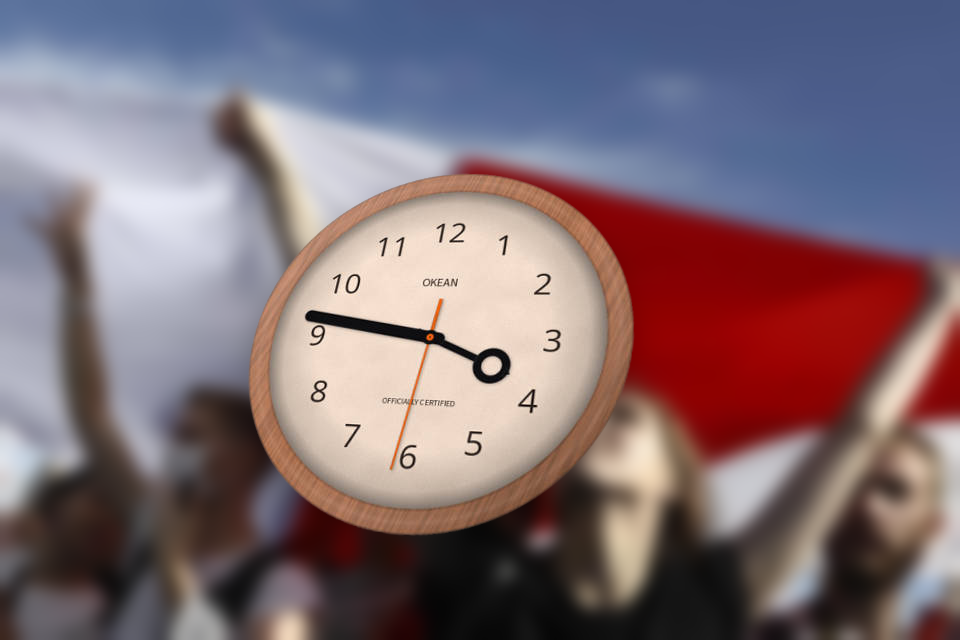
3:46:31
